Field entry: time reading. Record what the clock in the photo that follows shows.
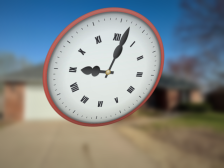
9:02
